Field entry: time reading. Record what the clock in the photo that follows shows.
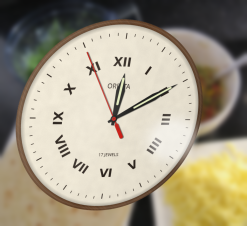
12:09:55
